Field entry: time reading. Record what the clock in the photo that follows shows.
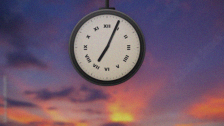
7:04
